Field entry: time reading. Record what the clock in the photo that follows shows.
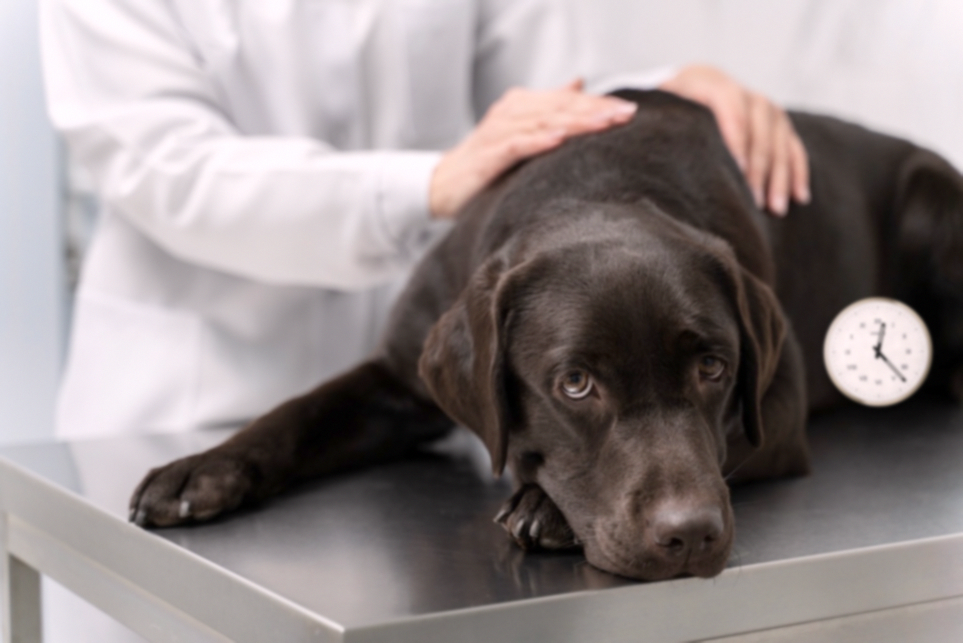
12:23
